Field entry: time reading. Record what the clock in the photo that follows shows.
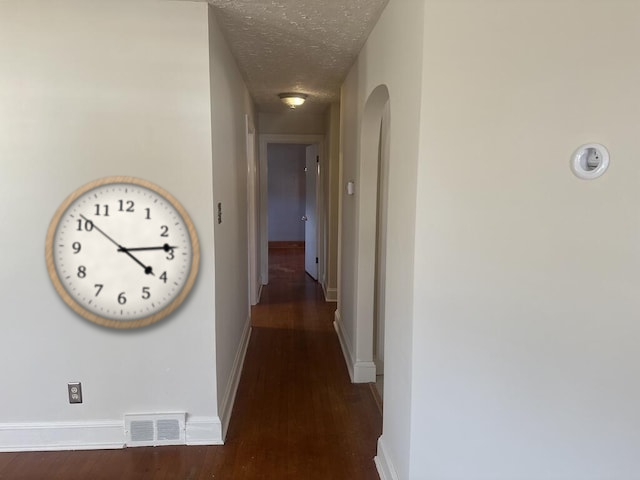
4:13:51
